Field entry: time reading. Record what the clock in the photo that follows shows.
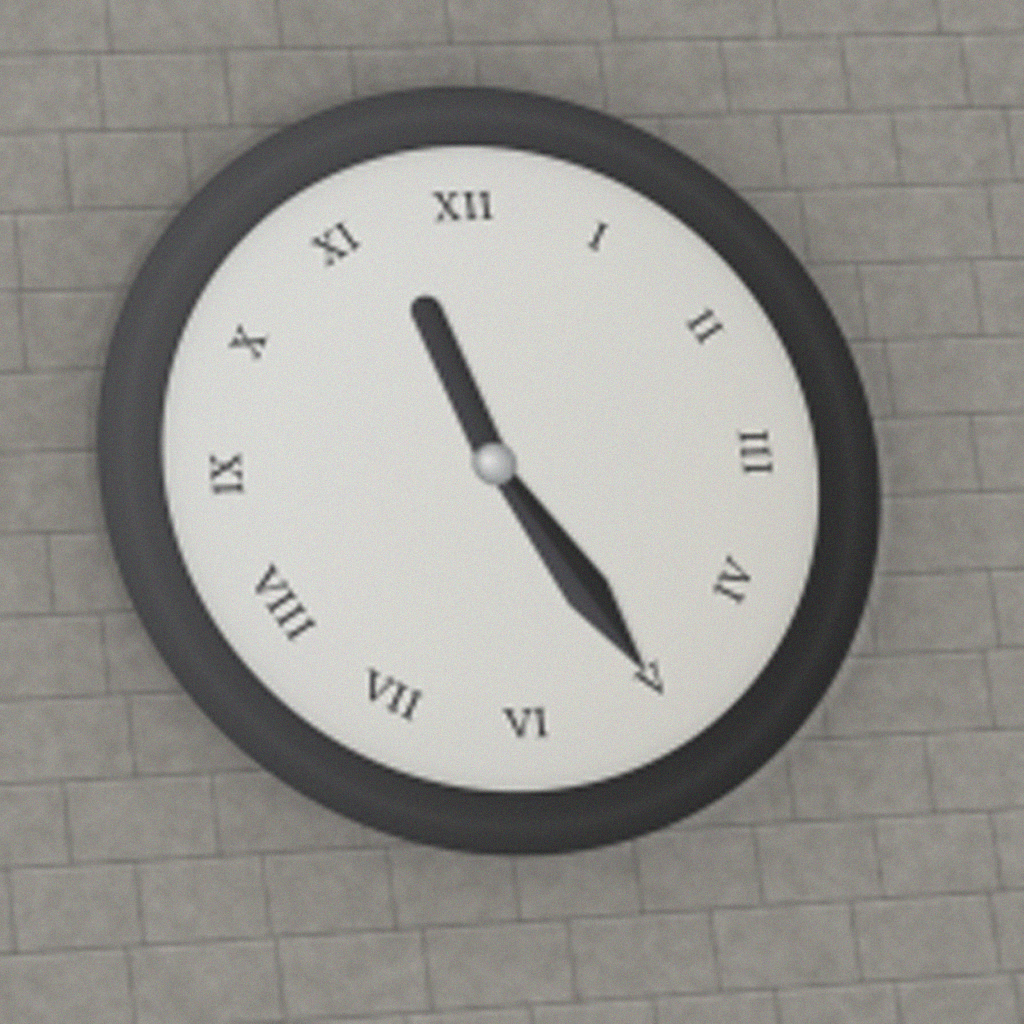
11:25
